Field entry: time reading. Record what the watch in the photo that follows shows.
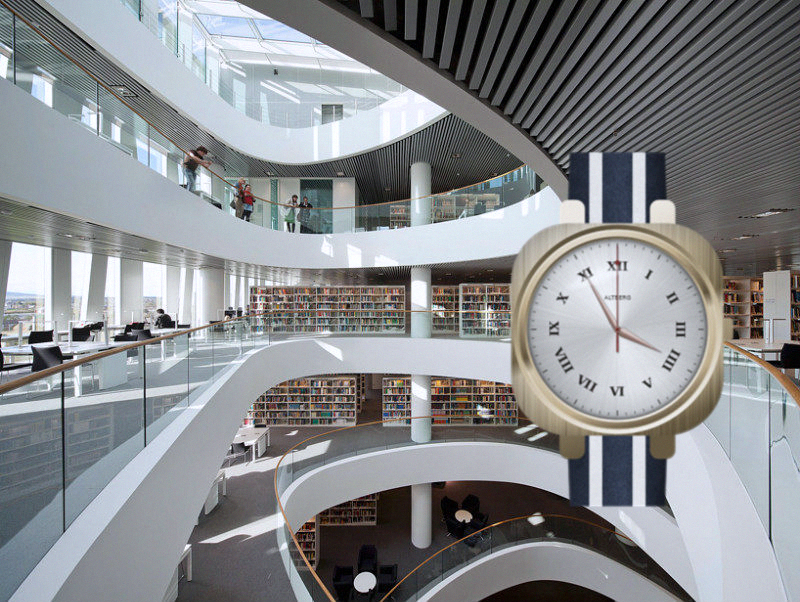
3:55:00
